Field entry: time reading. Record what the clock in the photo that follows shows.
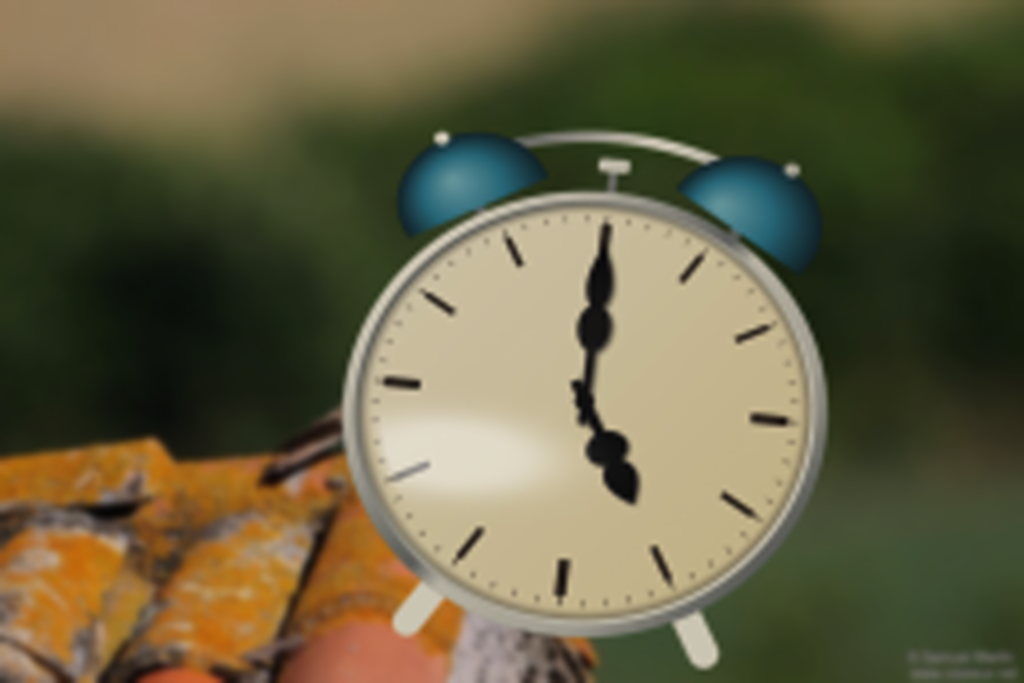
5:00
